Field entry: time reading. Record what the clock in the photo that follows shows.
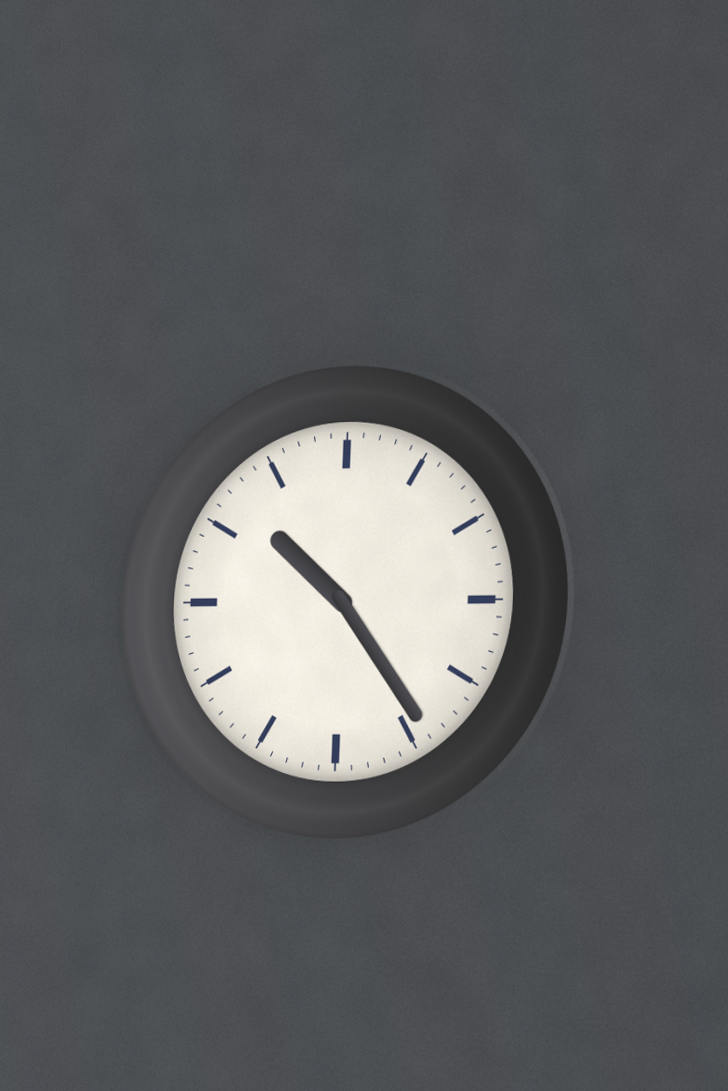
10:24
